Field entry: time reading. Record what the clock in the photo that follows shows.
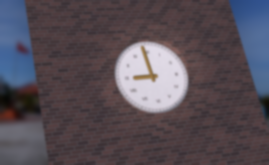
8:59
